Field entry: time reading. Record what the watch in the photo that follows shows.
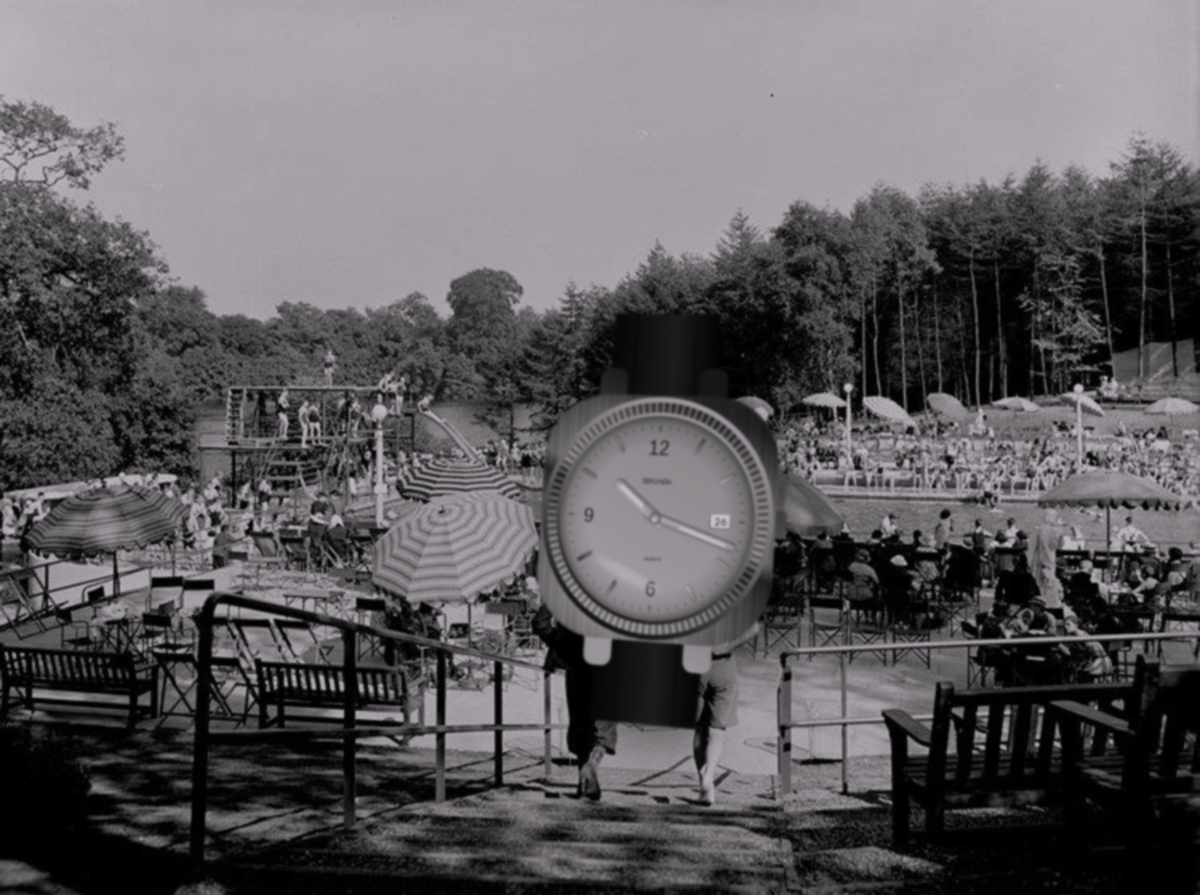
10:18
